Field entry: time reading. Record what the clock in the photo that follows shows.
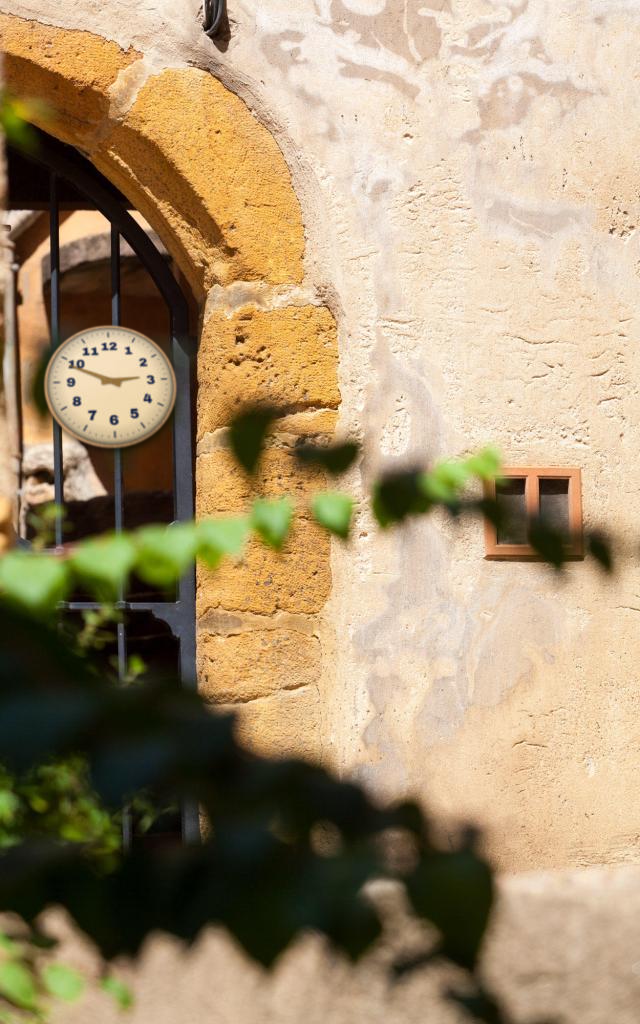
2:49
